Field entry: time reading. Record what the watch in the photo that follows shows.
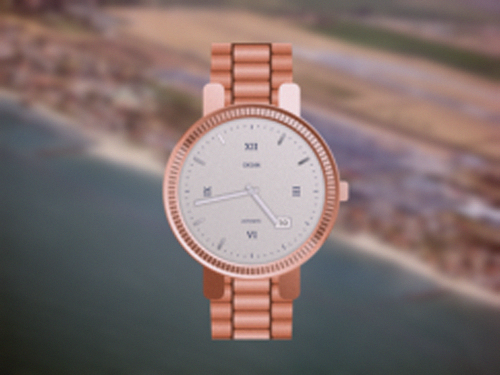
4:43
